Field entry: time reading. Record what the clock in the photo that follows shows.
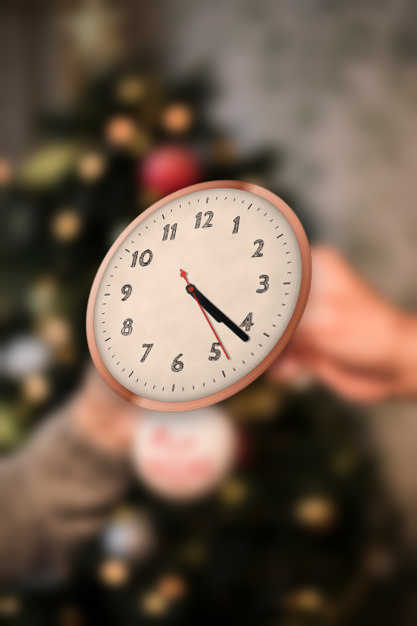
4:21:24
